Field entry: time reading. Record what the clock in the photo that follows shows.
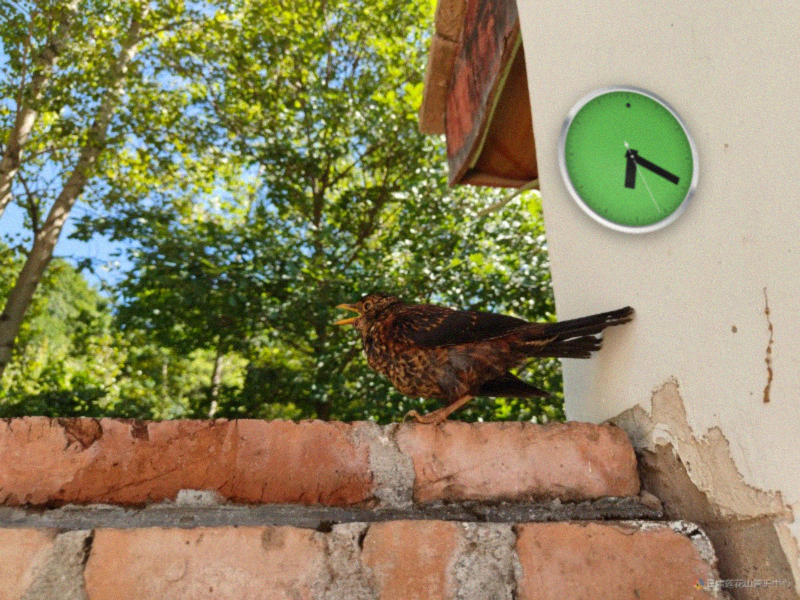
6:19:26
